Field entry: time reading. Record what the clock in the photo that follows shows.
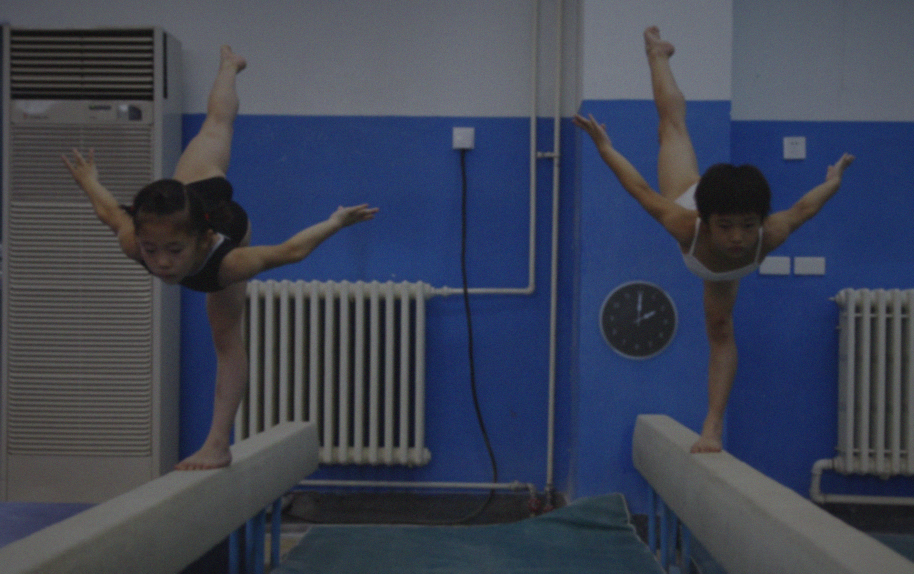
2:00
